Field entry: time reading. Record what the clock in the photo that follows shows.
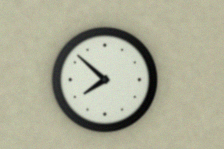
7:52
